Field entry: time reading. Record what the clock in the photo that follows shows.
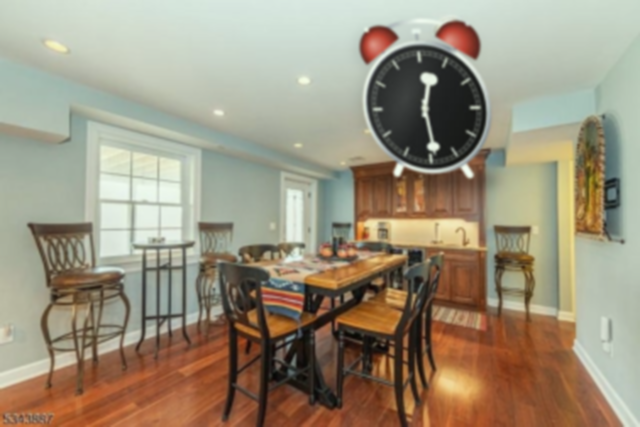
12:29
